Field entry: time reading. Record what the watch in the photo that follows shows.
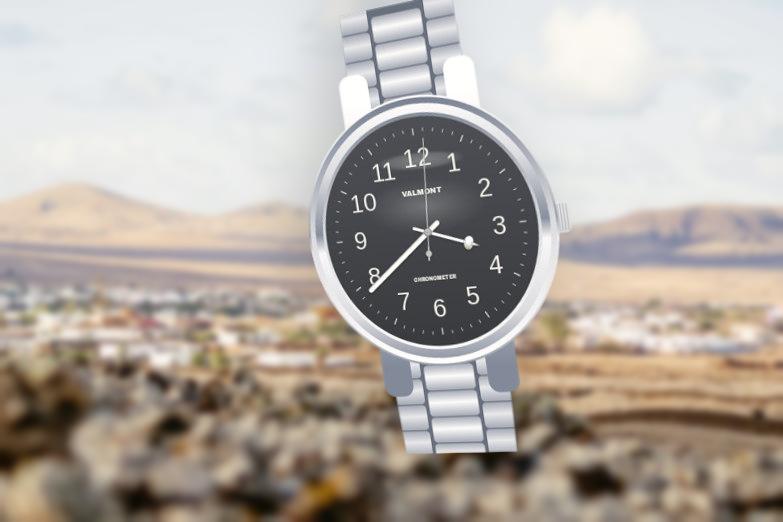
3:39:01
